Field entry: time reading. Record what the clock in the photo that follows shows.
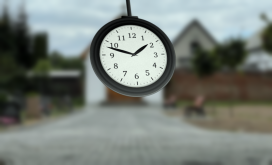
1:48
